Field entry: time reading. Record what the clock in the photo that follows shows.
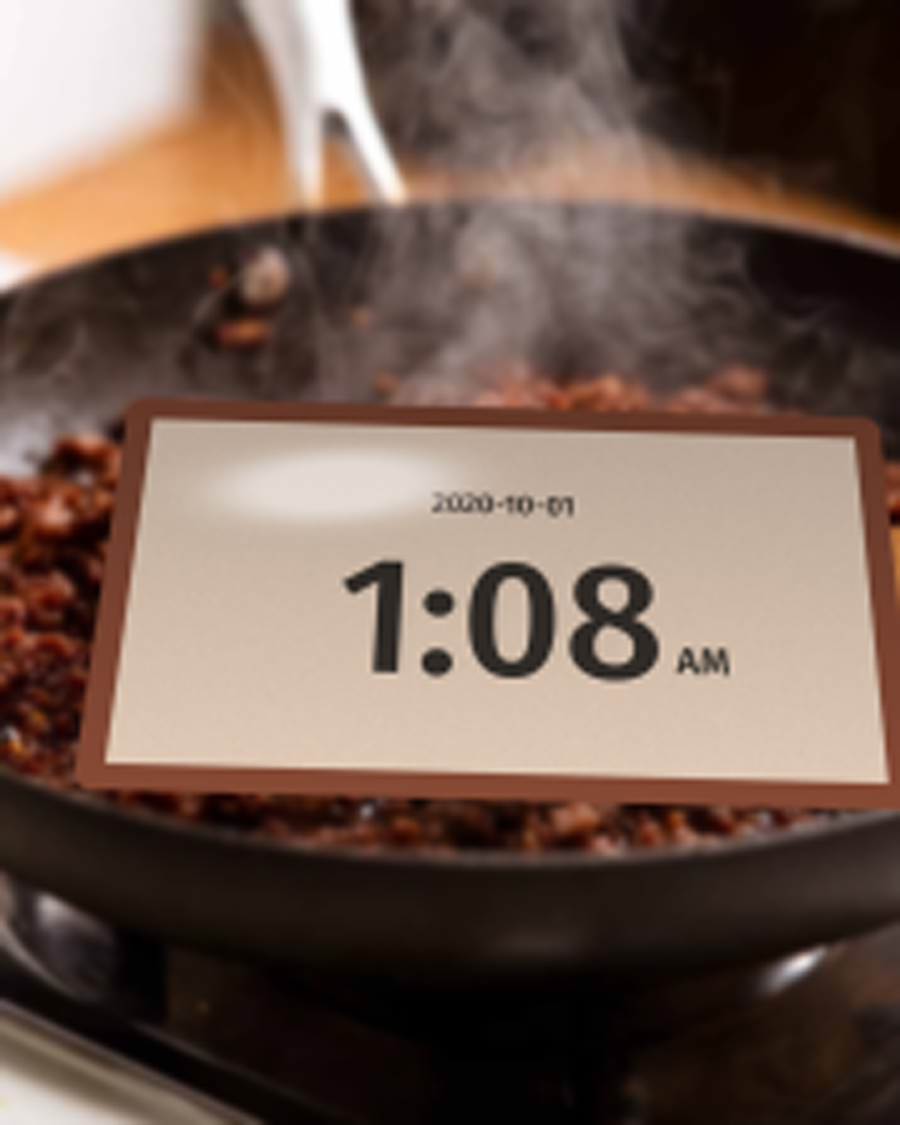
1:08
